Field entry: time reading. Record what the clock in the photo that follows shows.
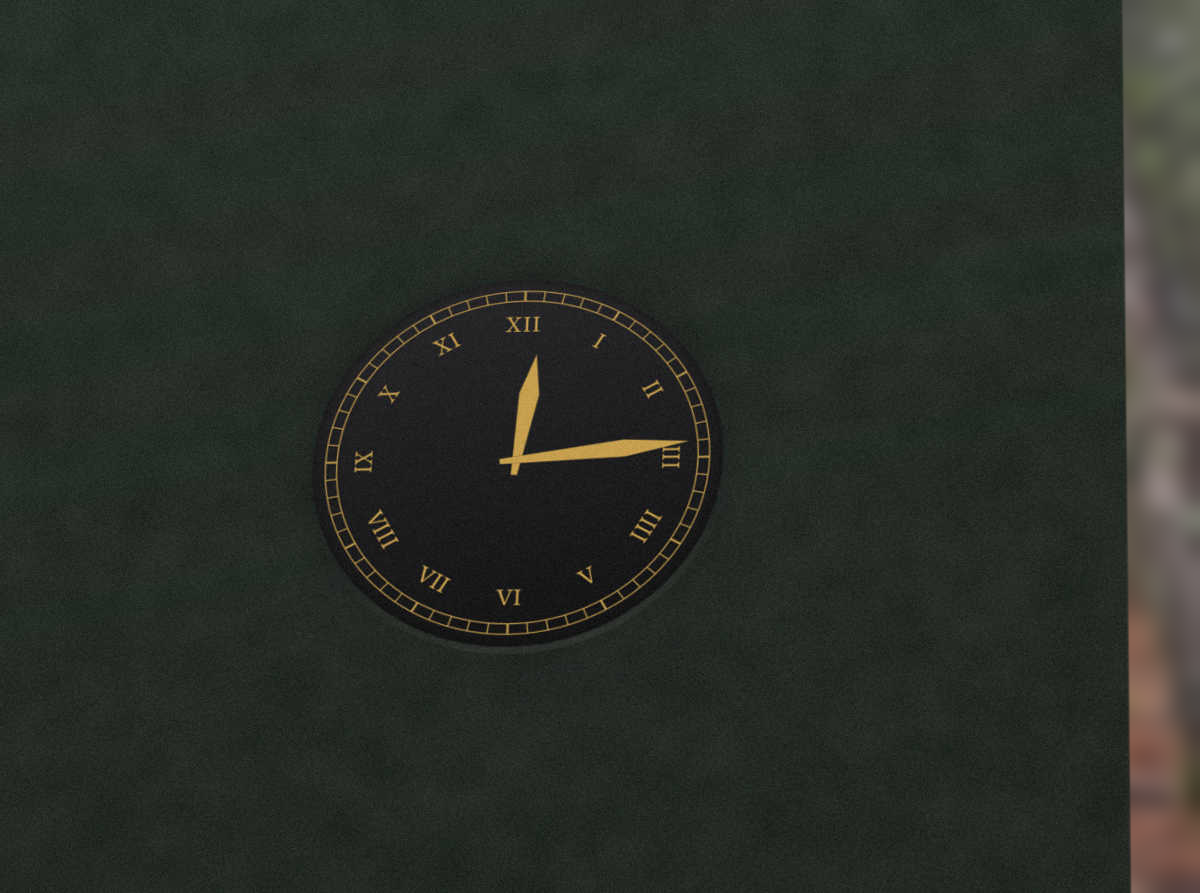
12:14
